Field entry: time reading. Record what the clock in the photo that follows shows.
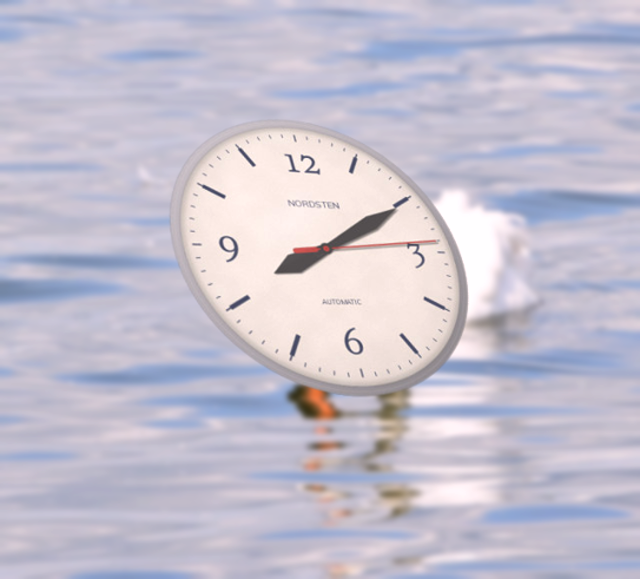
8:10:14
